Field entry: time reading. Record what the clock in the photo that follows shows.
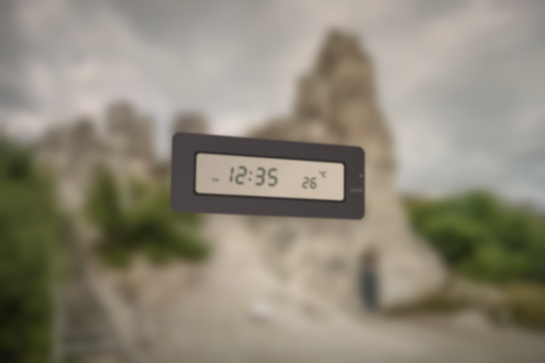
12:35
